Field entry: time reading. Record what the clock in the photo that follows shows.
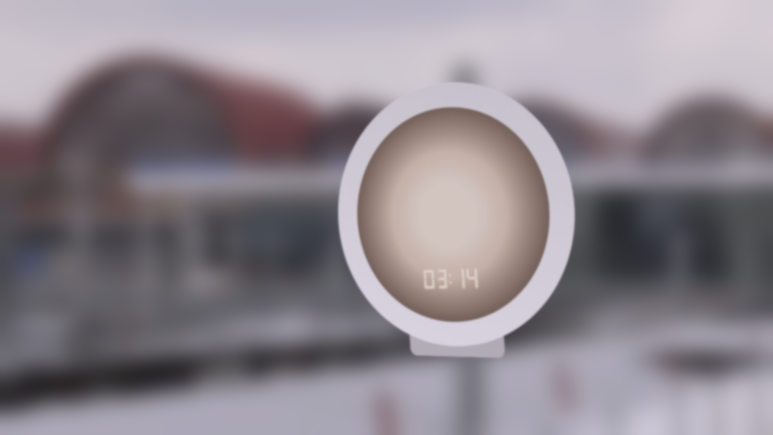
3:14
